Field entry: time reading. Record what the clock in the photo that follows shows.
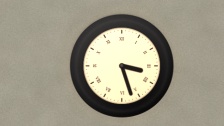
3:27
